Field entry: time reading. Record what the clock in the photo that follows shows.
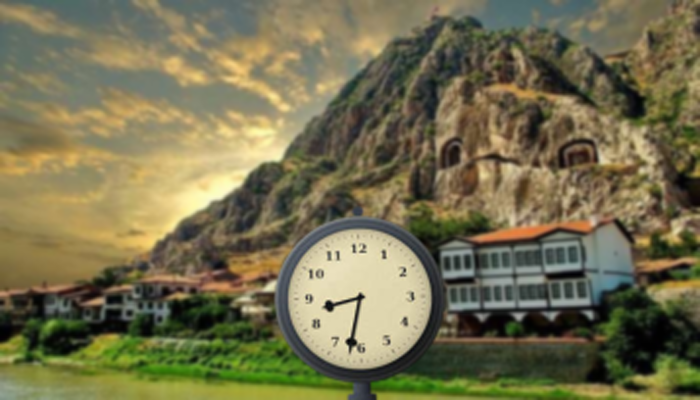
8:32
